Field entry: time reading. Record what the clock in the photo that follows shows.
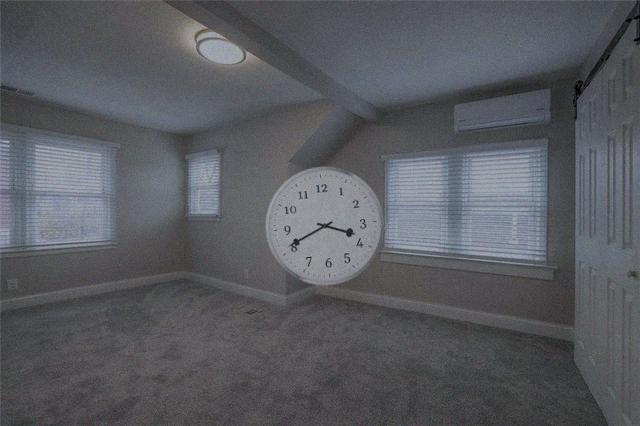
3:41
